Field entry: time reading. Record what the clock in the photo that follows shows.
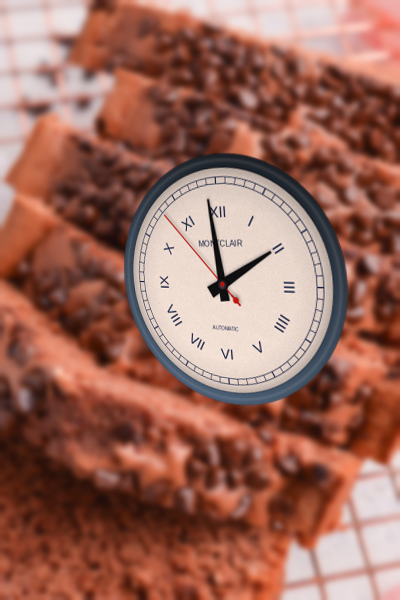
1:58:53
